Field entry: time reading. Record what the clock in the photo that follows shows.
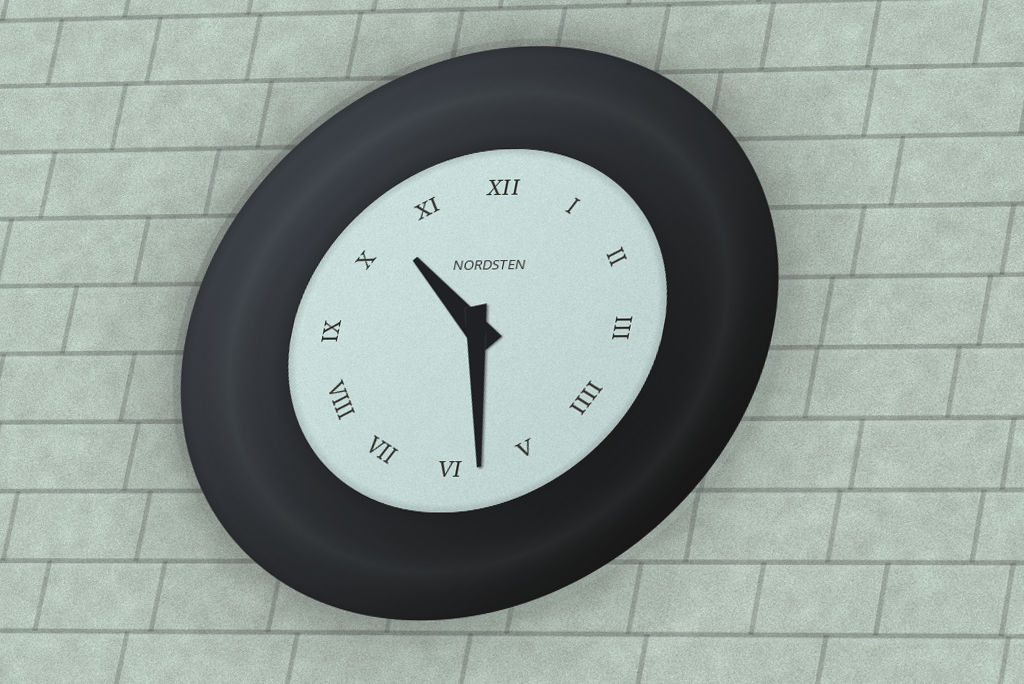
10:28
